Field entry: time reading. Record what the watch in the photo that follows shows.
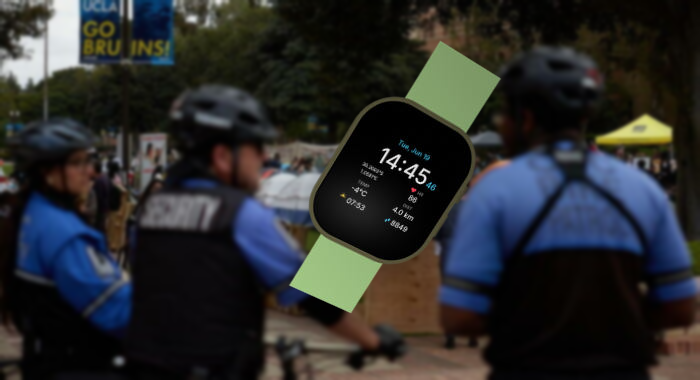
14:45:46
